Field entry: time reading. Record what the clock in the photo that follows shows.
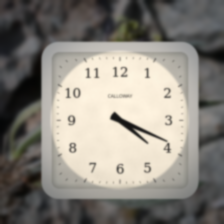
4:19
